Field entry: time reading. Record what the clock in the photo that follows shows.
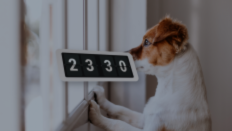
23:30
